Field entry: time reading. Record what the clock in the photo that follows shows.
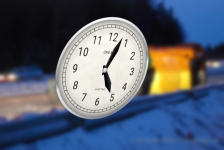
5:03
